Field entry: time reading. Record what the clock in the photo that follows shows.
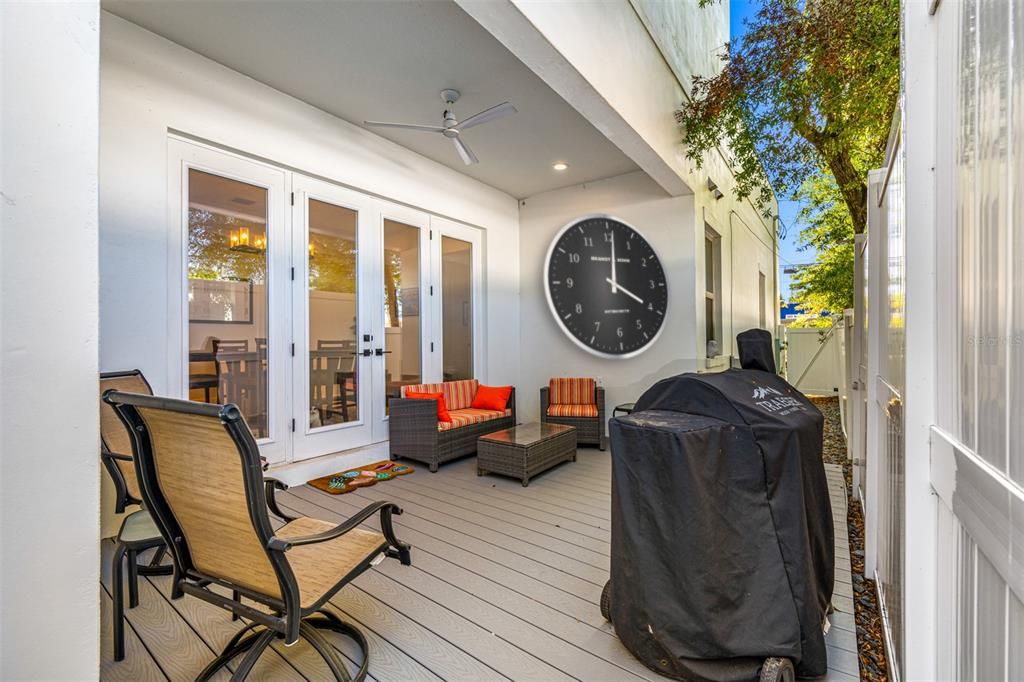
4:01
